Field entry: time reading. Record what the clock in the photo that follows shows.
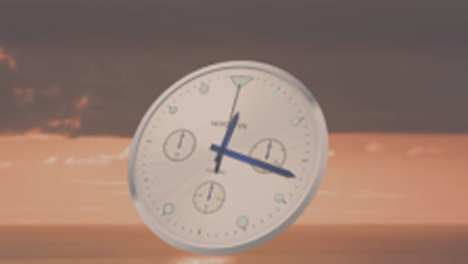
12:17
